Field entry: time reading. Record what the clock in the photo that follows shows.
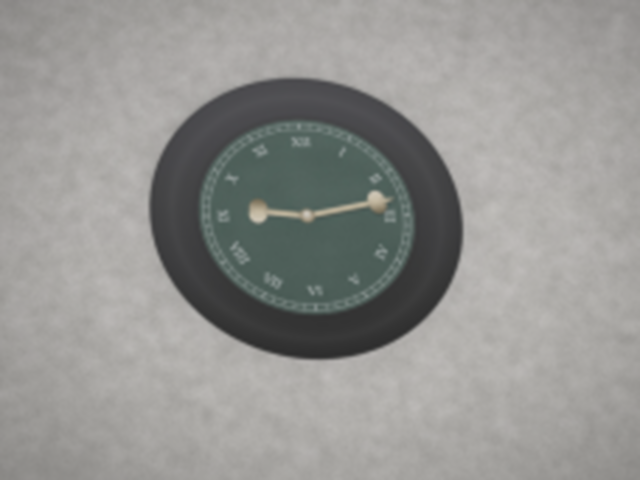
9:13
